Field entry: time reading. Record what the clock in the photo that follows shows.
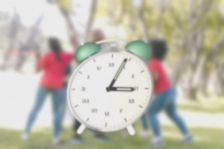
3:04
